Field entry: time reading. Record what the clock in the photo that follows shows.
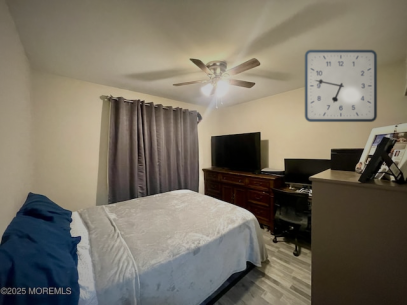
6:47
